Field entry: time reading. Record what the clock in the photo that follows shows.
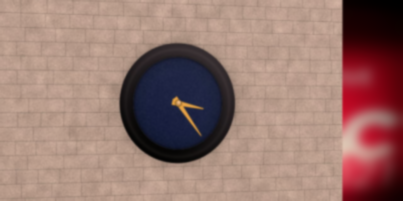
3:24
